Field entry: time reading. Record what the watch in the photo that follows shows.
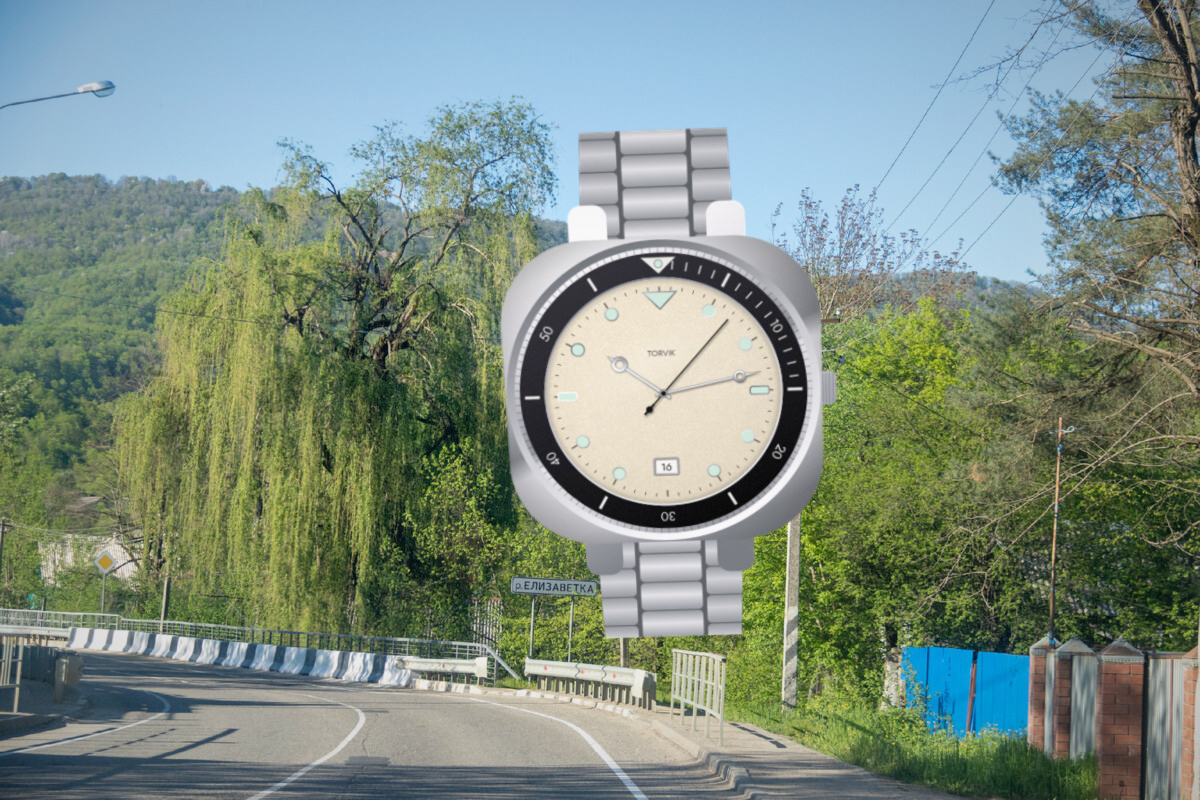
10:13:07
